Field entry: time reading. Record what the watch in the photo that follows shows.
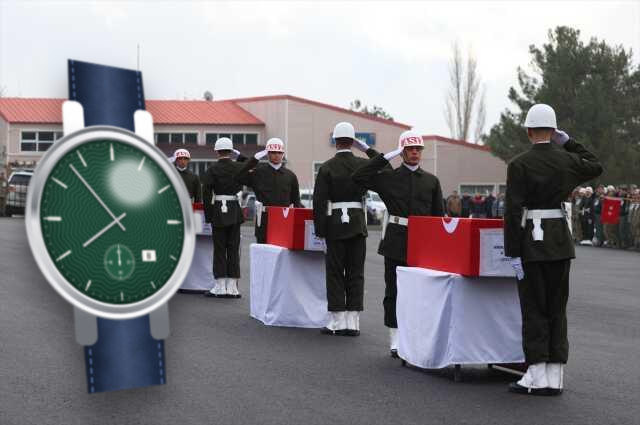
7:53
